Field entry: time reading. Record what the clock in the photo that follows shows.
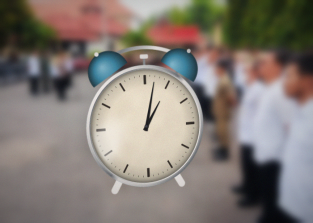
1:02
